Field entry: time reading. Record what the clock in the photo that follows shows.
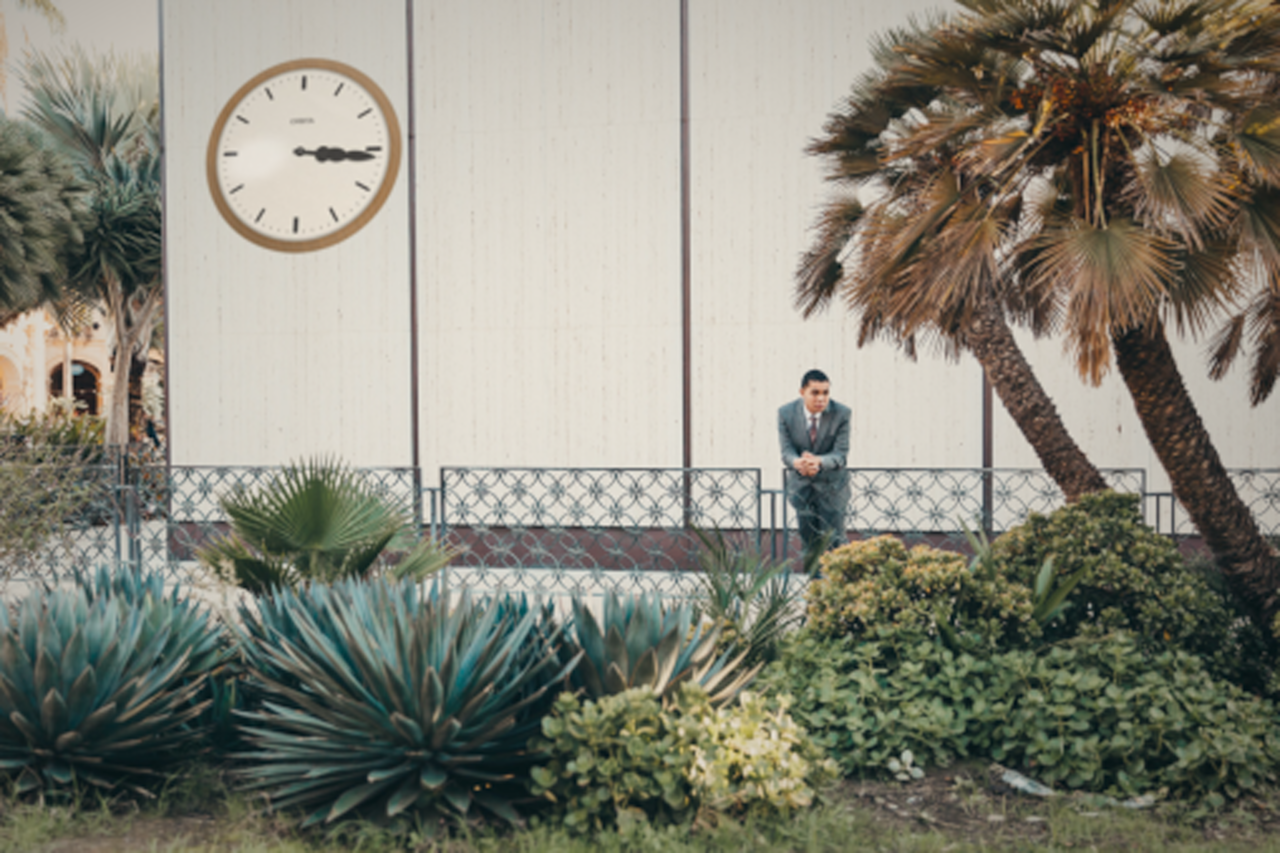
3:16
